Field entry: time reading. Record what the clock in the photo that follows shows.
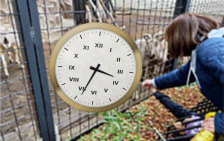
3:34
